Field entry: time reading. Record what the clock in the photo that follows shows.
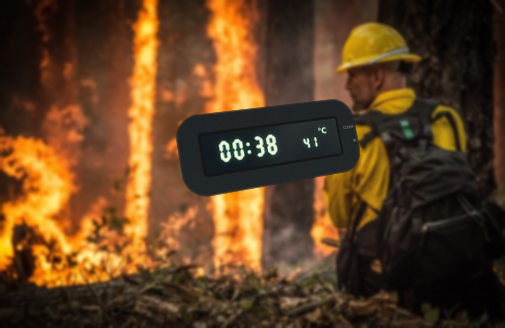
0:38
